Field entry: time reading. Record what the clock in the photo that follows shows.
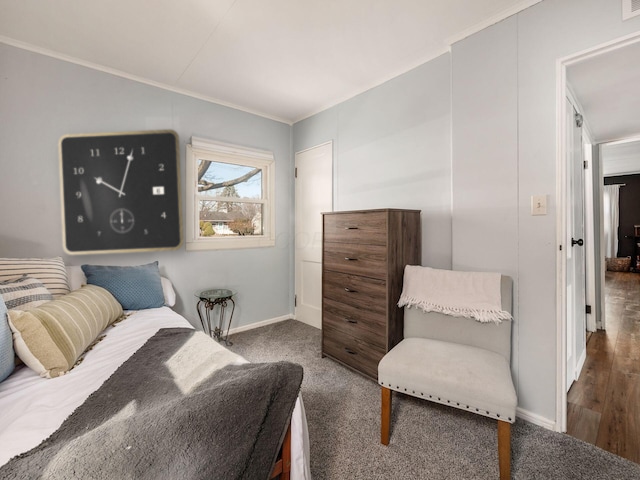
10:03
